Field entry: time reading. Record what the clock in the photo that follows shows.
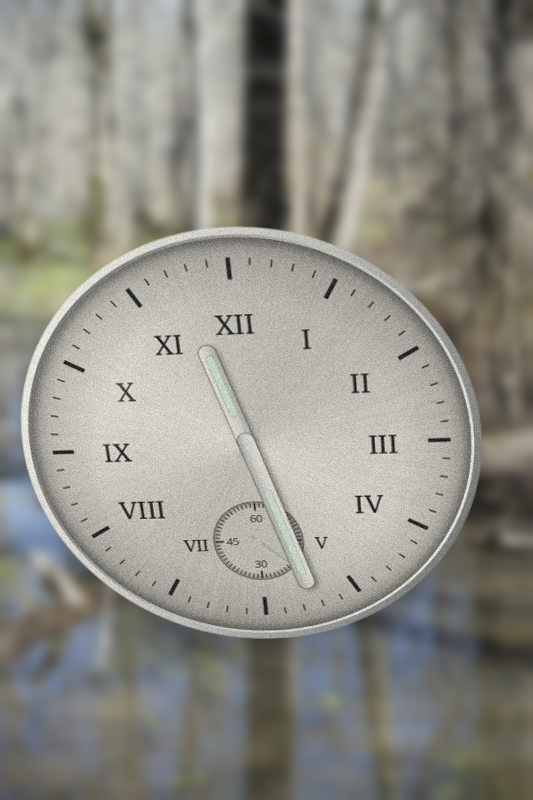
11:27:22
